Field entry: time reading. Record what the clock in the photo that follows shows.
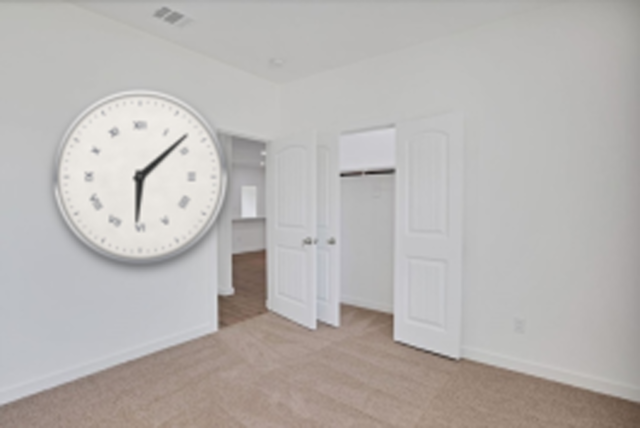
6:08
